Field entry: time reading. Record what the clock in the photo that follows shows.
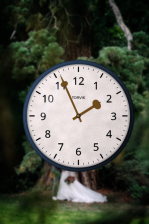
1:56
